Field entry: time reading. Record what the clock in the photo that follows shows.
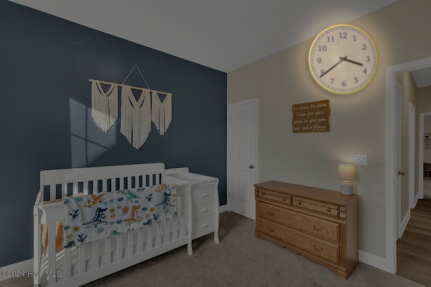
3:39
